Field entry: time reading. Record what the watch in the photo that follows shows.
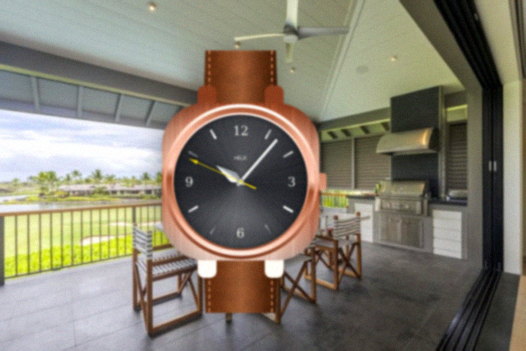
10:06:49
